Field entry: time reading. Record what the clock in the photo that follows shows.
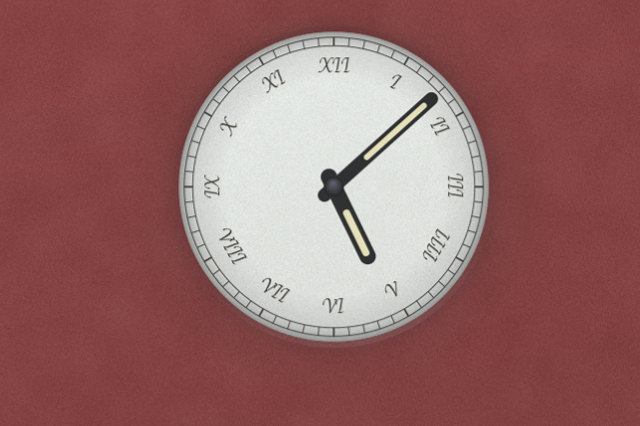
5:08
